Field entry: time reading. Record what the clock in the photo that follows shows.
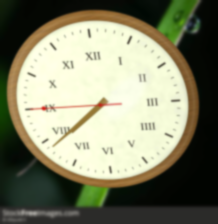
7:38:45
